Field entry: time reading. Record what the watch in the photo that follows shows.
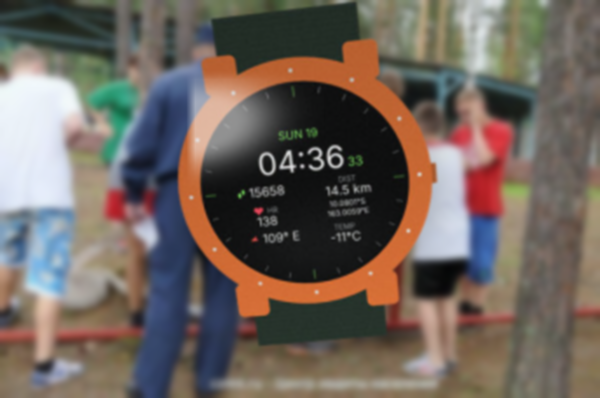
4:36
